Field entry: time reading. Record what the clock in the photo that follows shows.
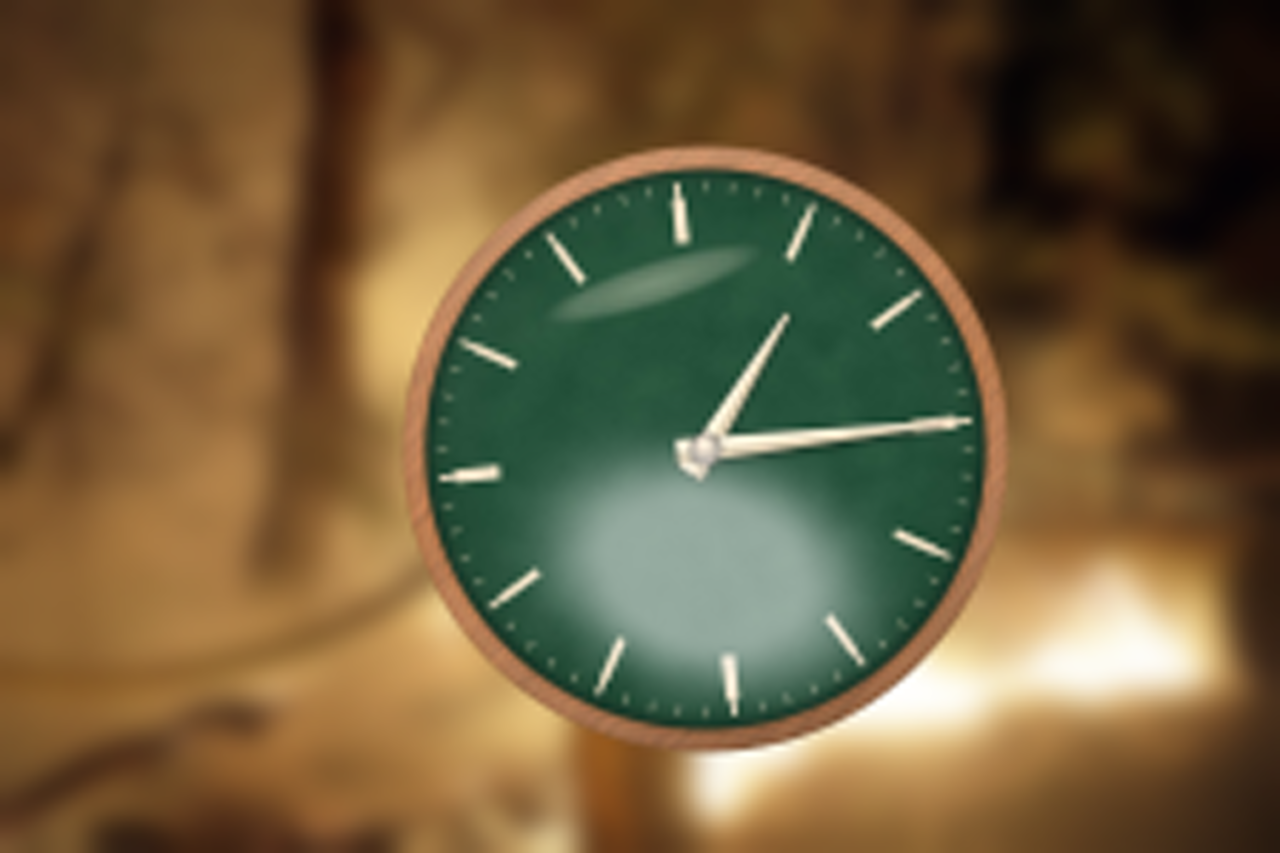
1:15
